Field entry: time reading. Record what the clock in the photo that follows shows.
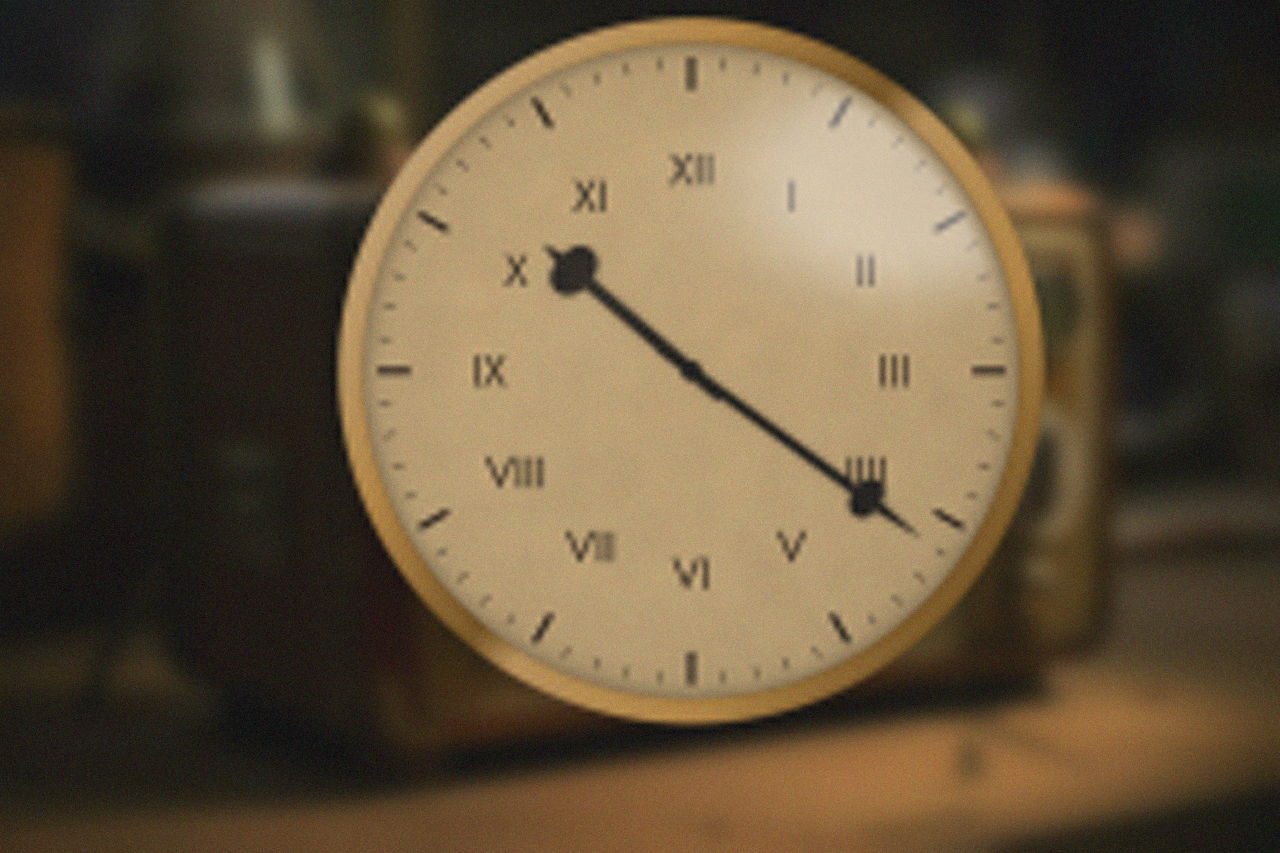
10:21
